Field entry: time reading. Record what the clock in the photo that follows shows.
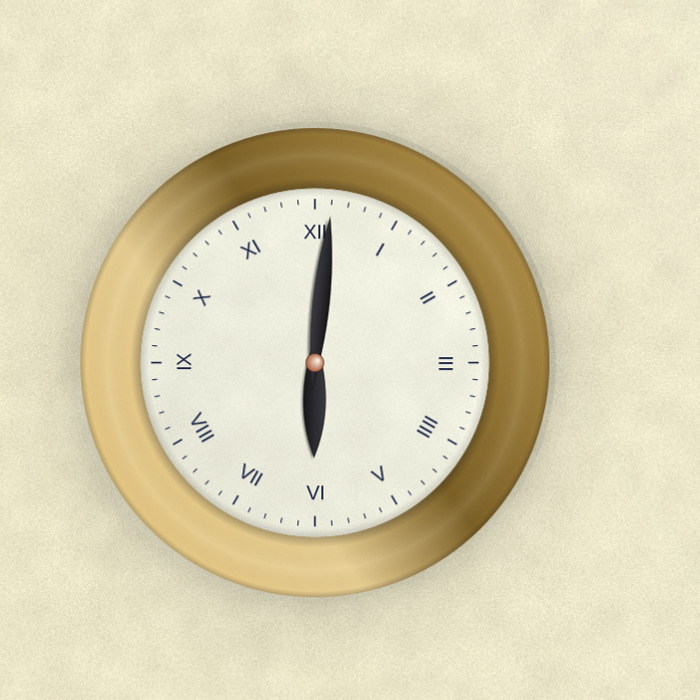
6:01
